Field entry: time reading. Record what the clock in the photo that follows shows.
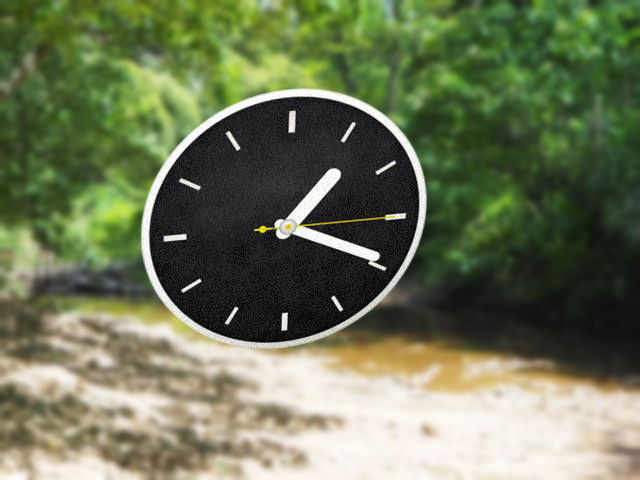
1:19:15
